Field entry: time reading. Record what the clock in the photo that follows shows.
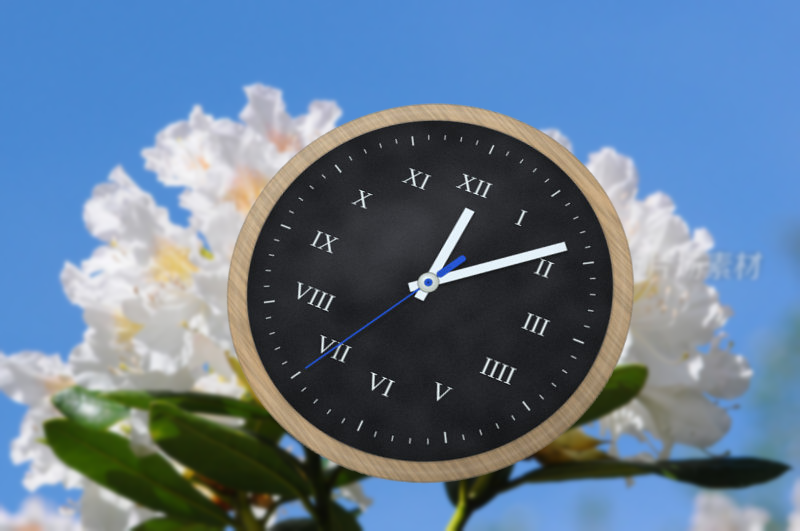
12:08:35
